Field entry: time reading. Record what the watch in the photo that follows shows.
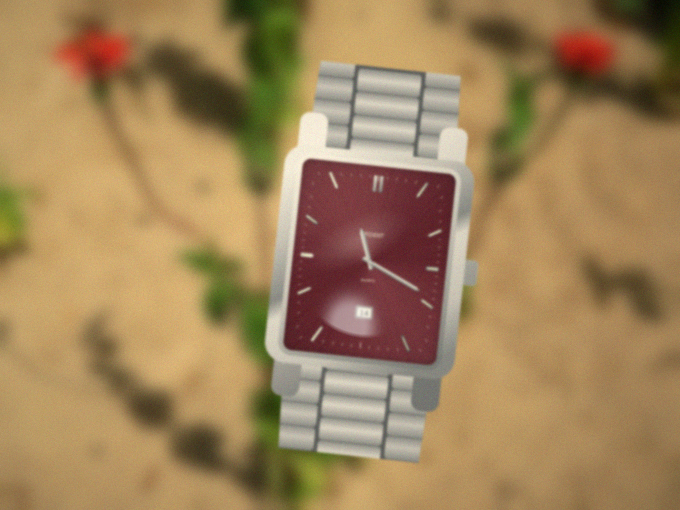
11:19
